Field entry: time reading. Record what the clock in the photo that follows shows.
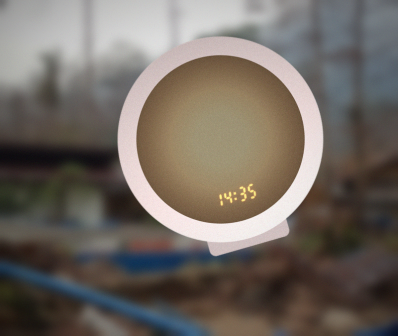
14:35
